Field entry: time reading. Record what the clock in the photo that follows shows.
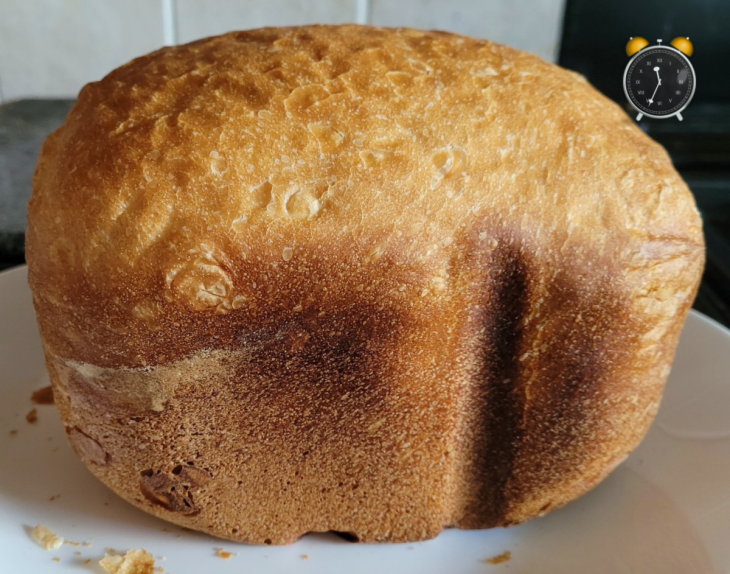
11:34
